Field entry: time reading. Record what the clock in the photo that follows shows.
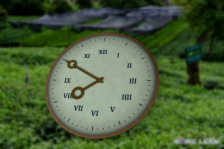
7:50
